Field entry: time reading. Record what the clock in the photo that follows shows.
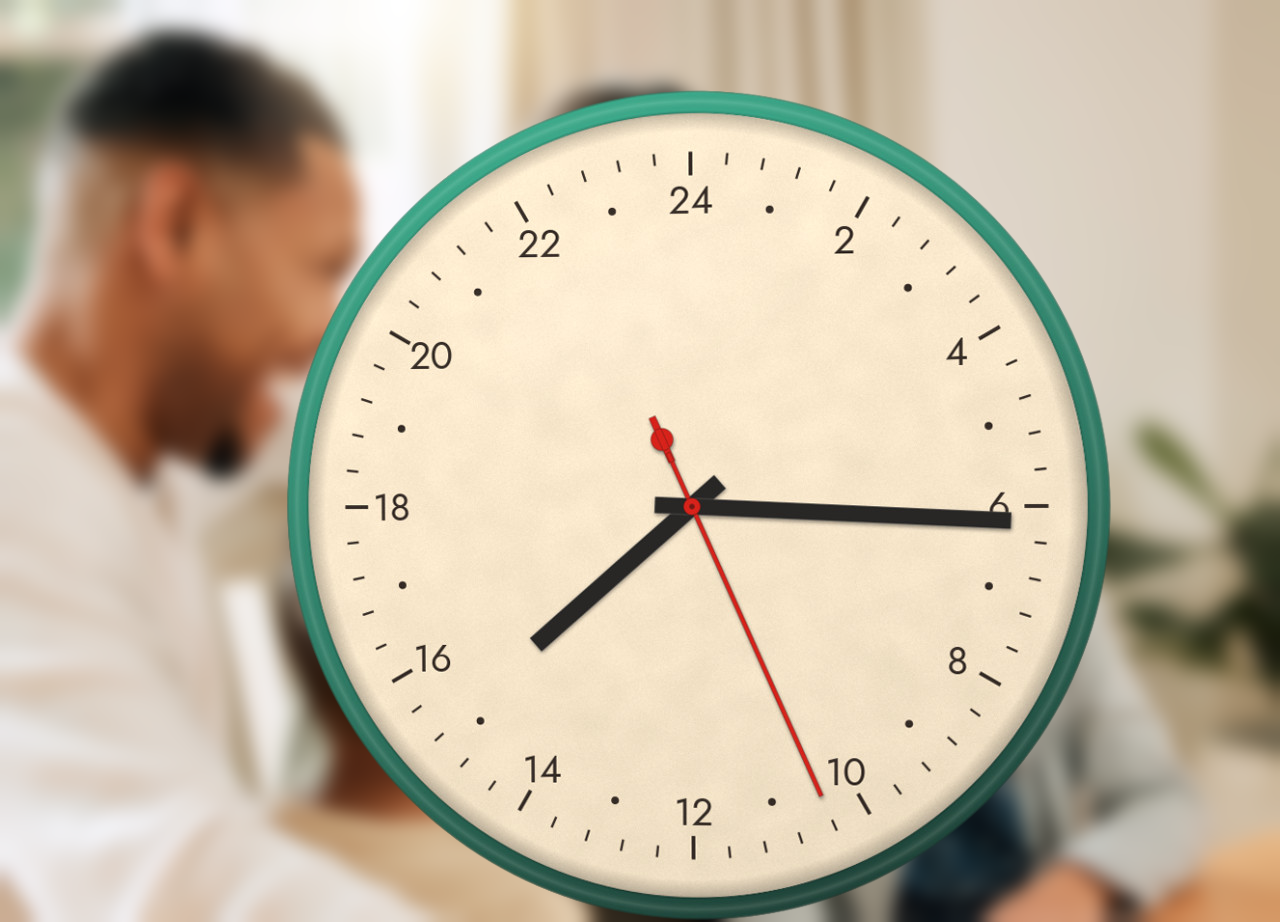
15:15:26
